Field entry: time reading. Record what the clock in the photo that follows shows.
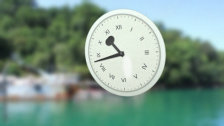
10:43
